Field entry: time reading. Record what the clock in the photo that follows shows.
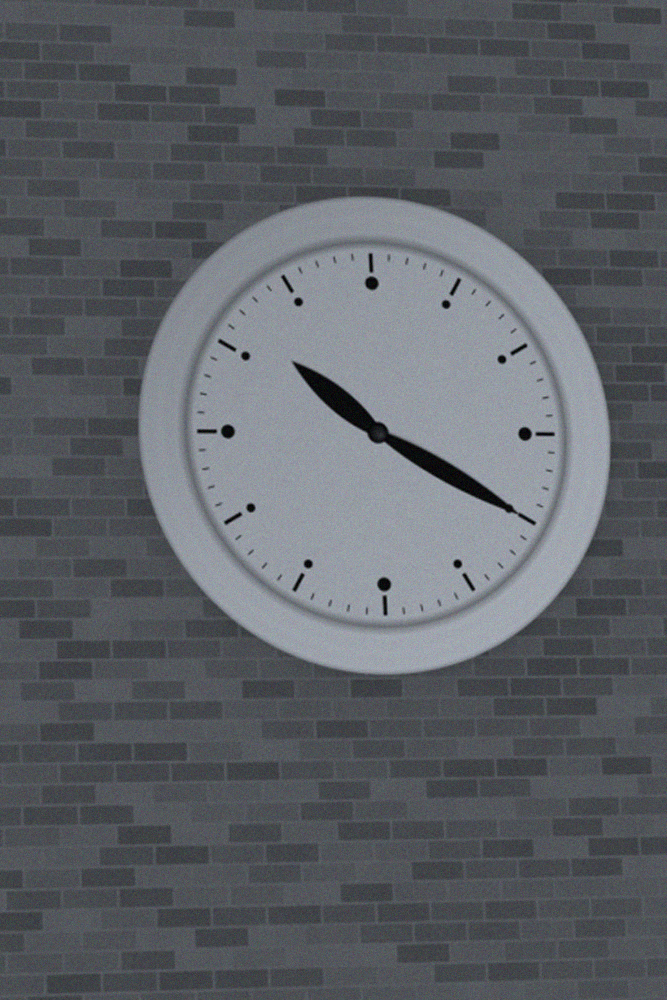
10:20
